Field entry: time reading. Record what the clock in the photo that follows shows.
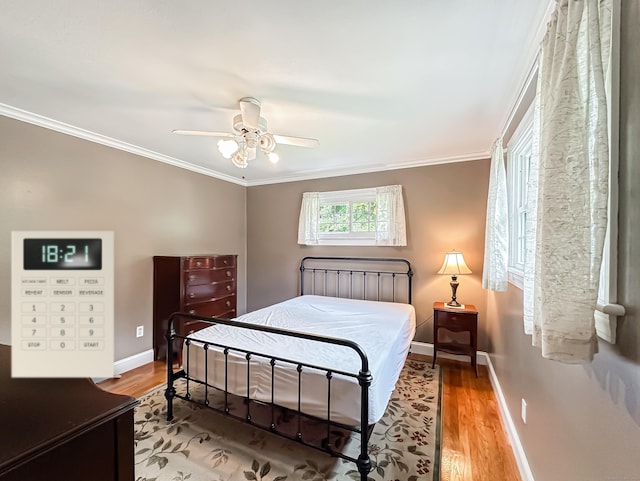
18:21
